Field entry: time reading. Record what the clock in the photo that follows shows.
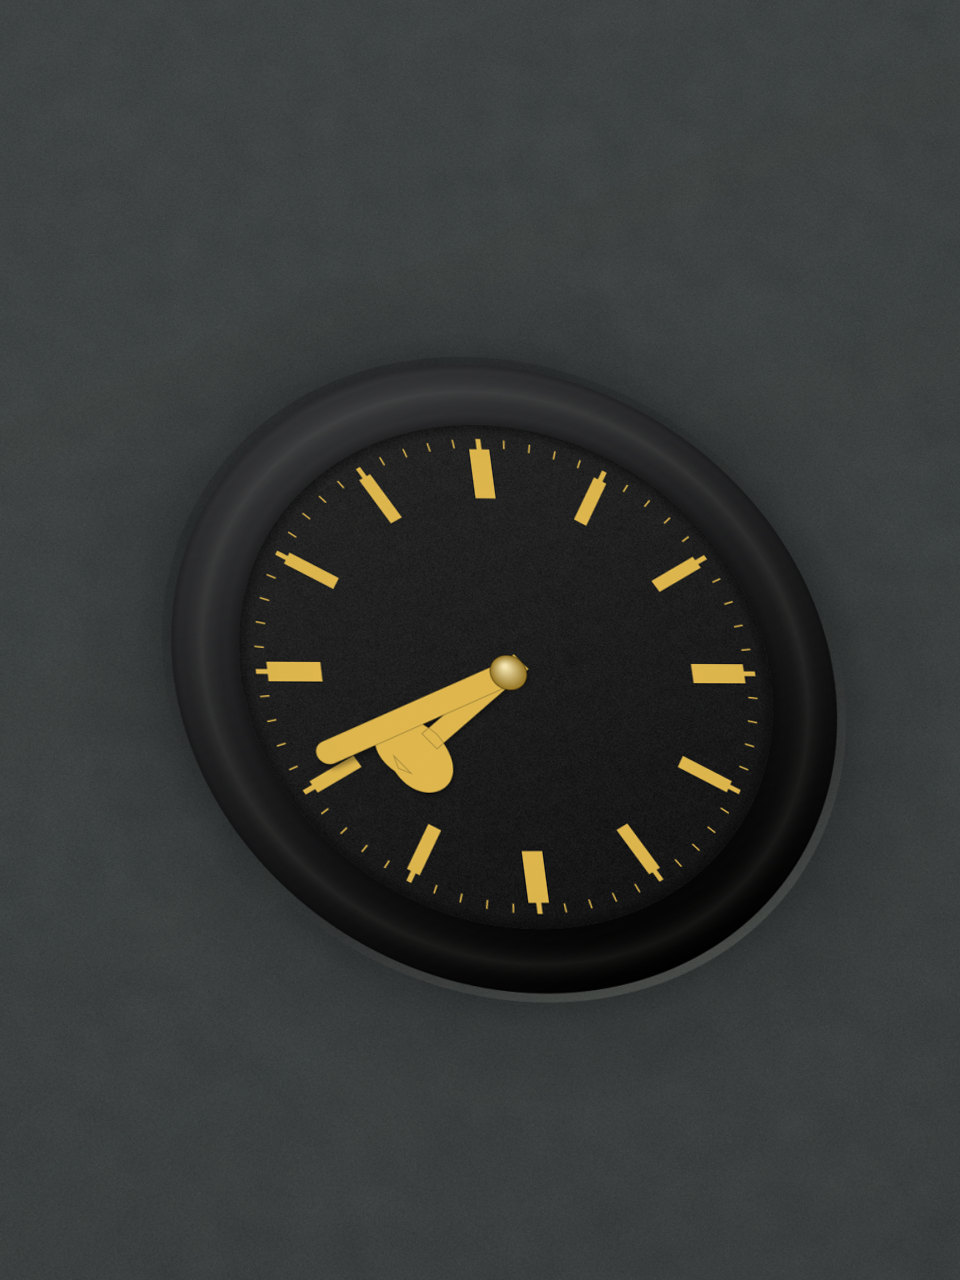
7:41
